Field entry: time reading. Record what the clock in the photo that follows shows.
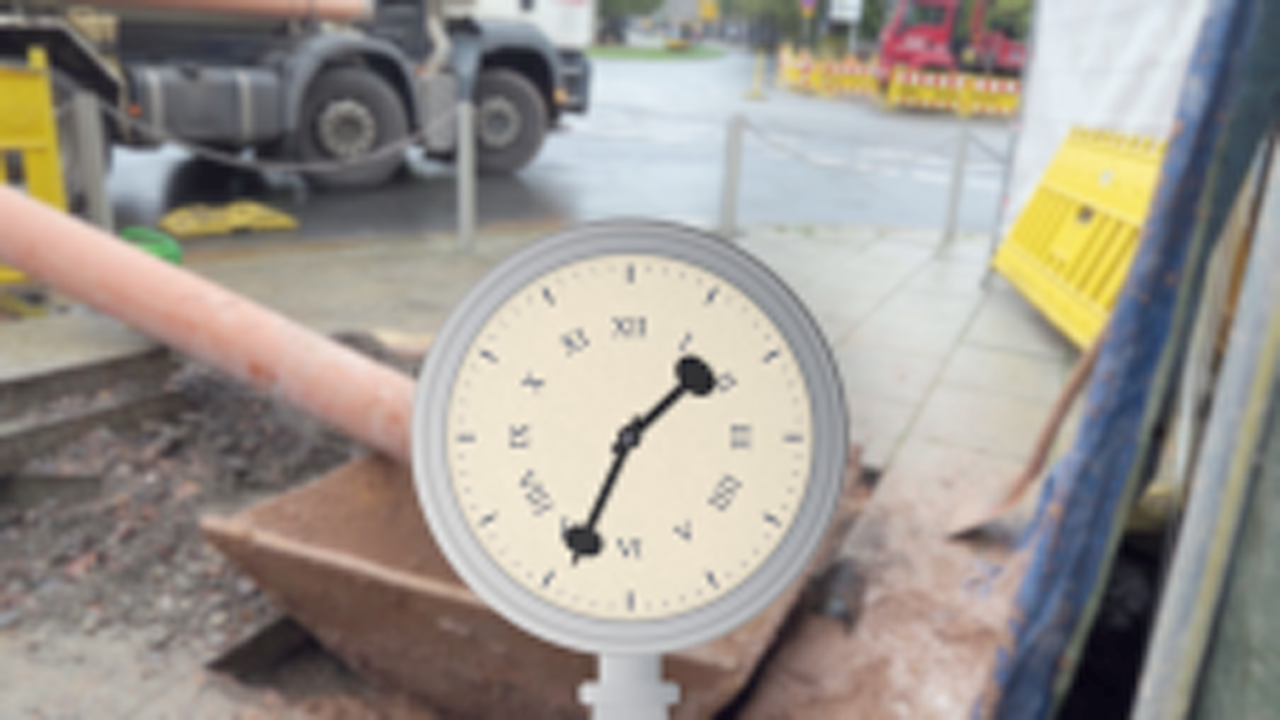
1:34
